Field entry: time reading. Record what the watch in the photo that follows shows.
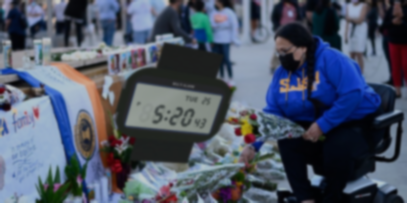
5:20
